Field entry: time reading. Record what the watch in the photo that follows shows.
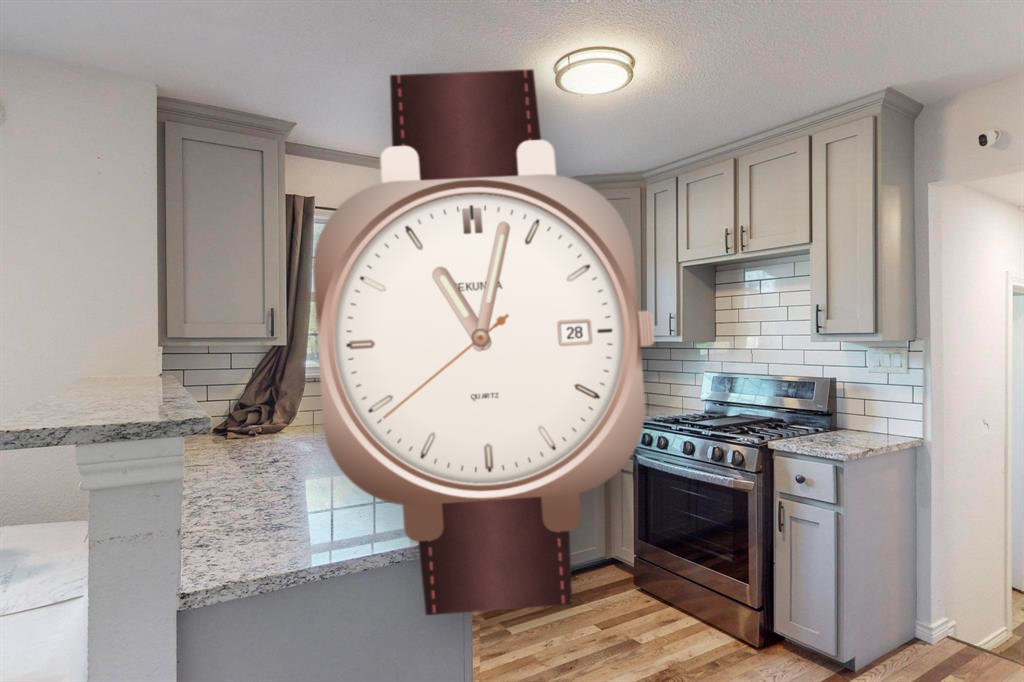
11:02:39
